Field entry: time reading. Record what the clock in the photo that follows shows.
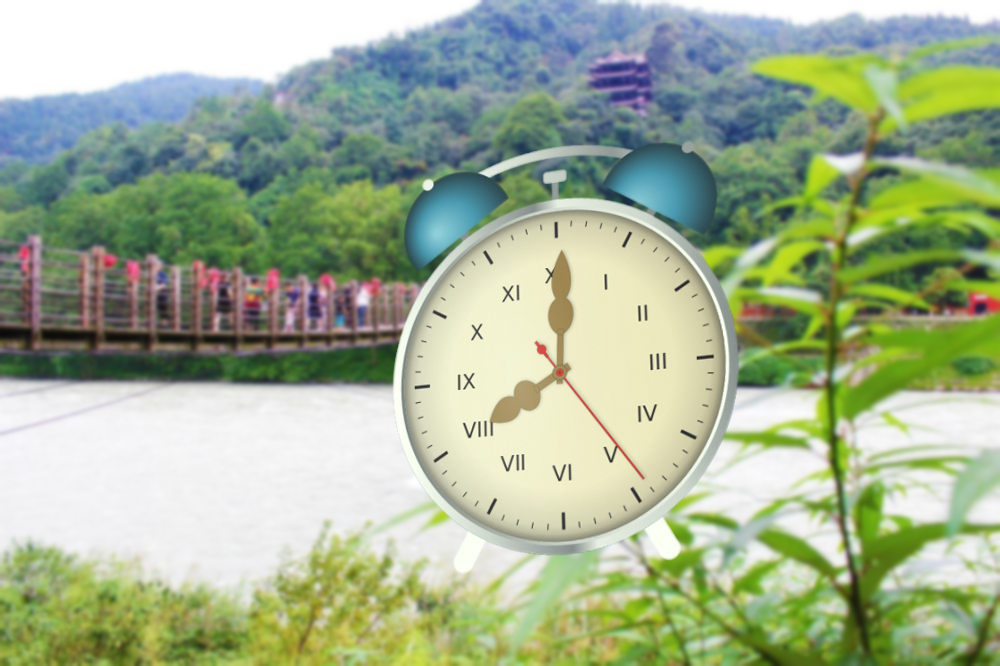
8:00:24
